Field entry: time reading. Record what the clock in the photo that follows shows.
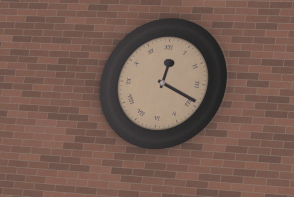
12:19
